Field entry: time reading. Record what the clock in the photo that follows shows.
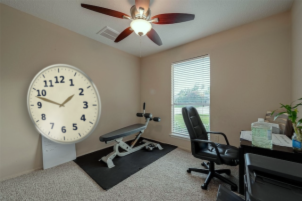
1:48
